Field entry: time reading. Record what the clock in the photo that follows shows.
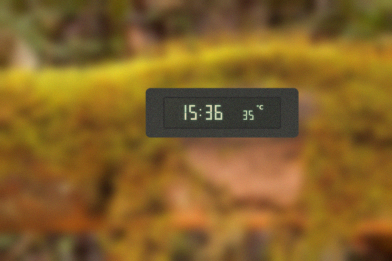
15:36
